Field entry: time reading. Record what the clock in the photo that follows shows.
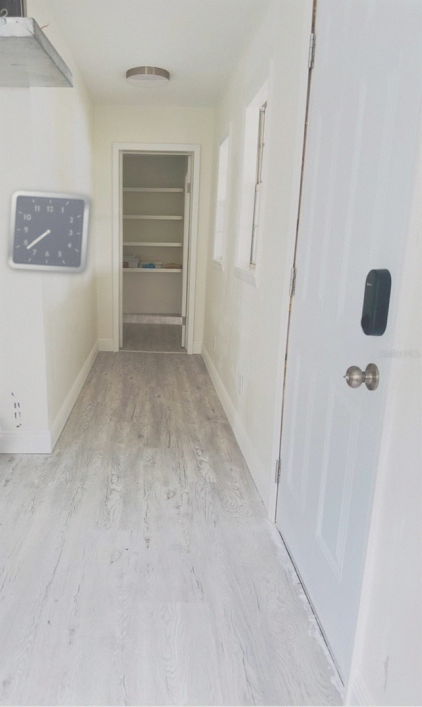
7:38
